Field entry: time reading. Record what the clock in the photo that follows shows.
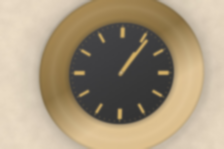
1:06
